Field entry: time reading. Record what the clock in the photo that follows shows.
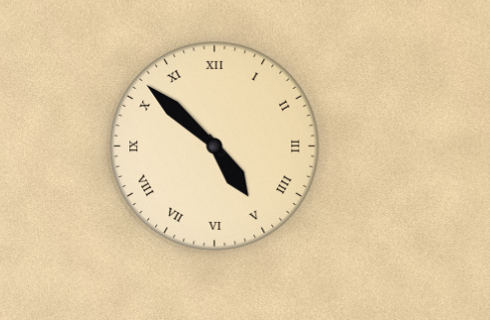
4:52
